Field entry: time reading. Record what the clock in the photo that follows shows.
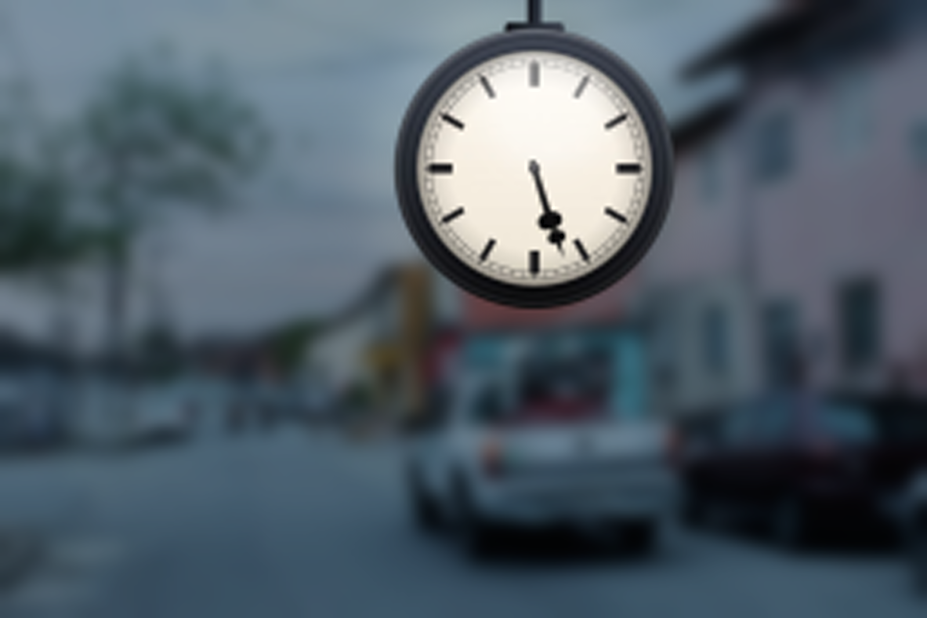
5:27
